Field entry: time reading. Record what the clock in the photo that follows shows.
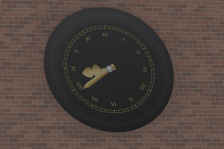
8:39
